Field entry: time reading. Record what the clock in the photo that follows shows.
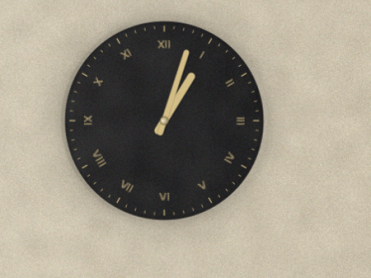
1:03
